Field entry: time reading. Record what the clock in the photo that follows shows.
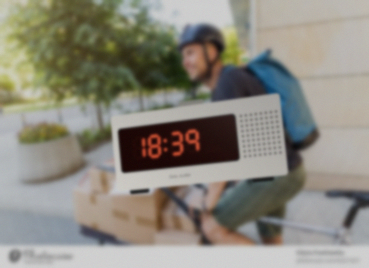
18:39
